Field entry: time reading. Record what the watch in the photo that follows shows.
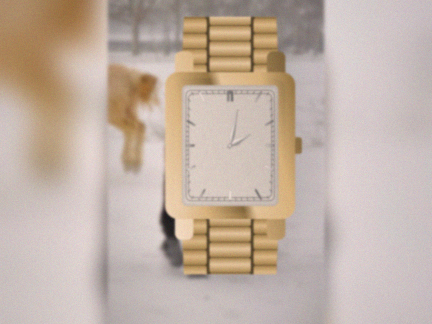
2:02
